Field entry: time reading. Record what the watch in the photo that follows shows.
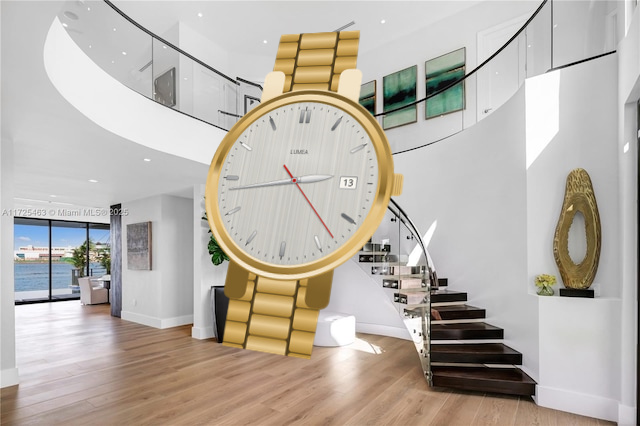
2:43:23
